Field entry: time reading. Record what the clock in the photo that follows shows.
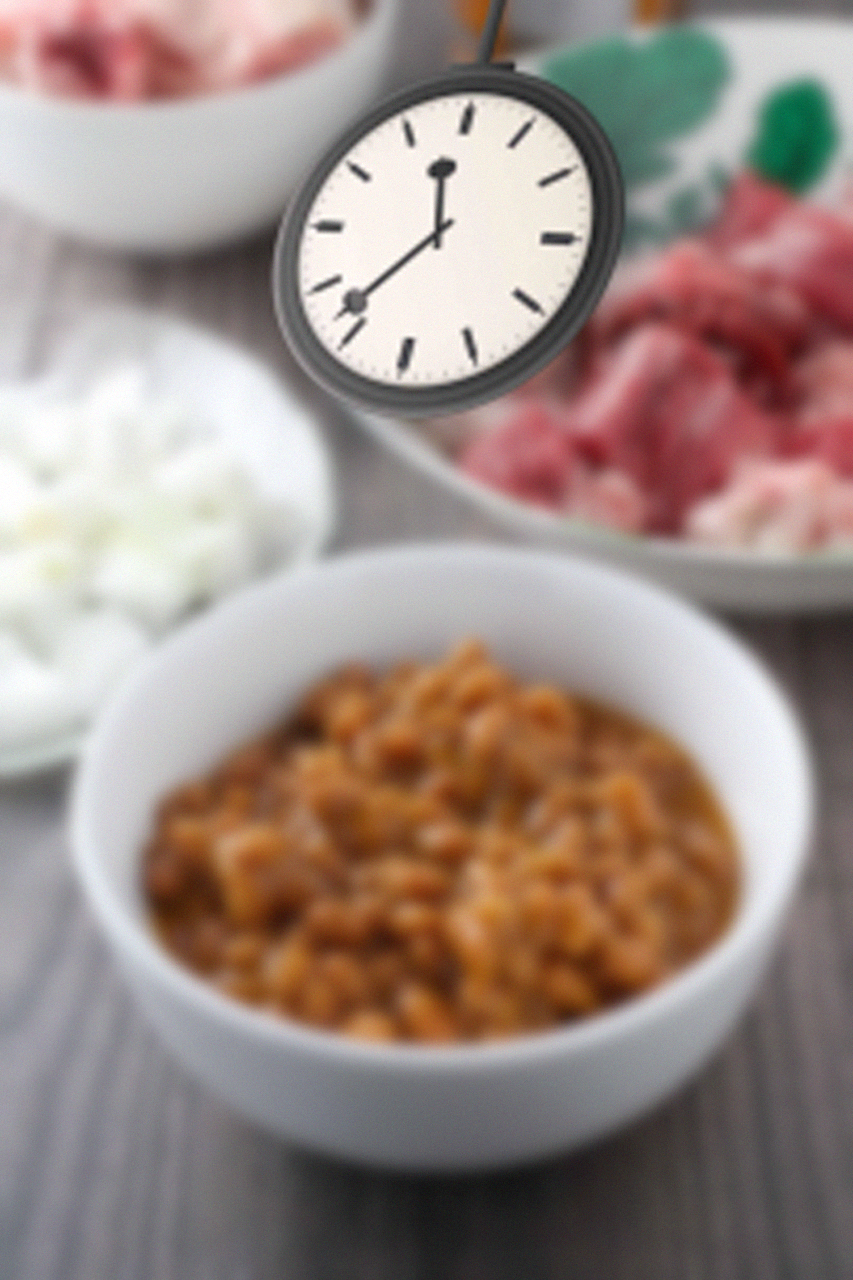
11:37
